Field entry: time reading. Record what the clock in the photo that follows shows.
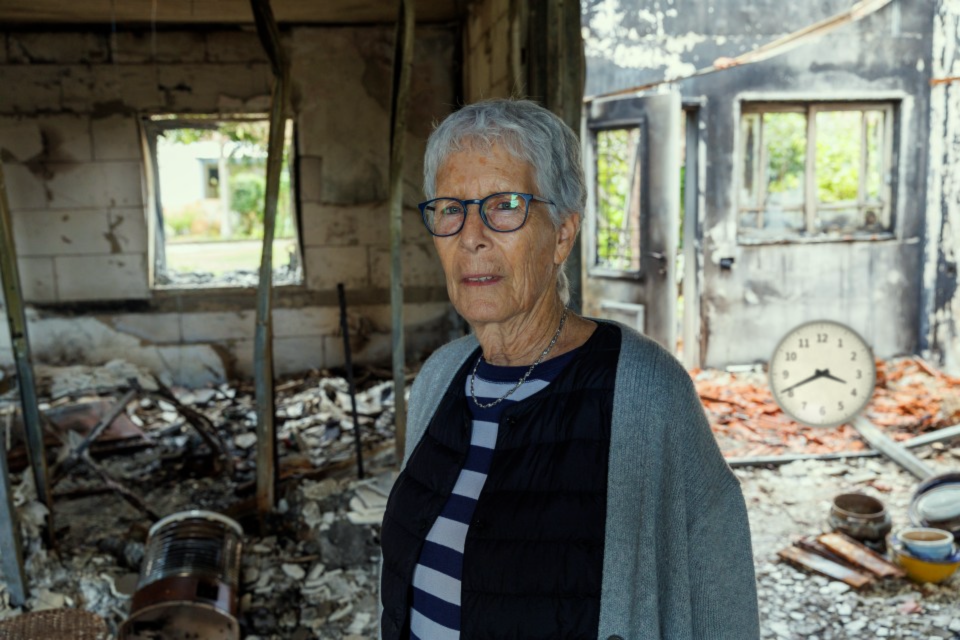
3:41
